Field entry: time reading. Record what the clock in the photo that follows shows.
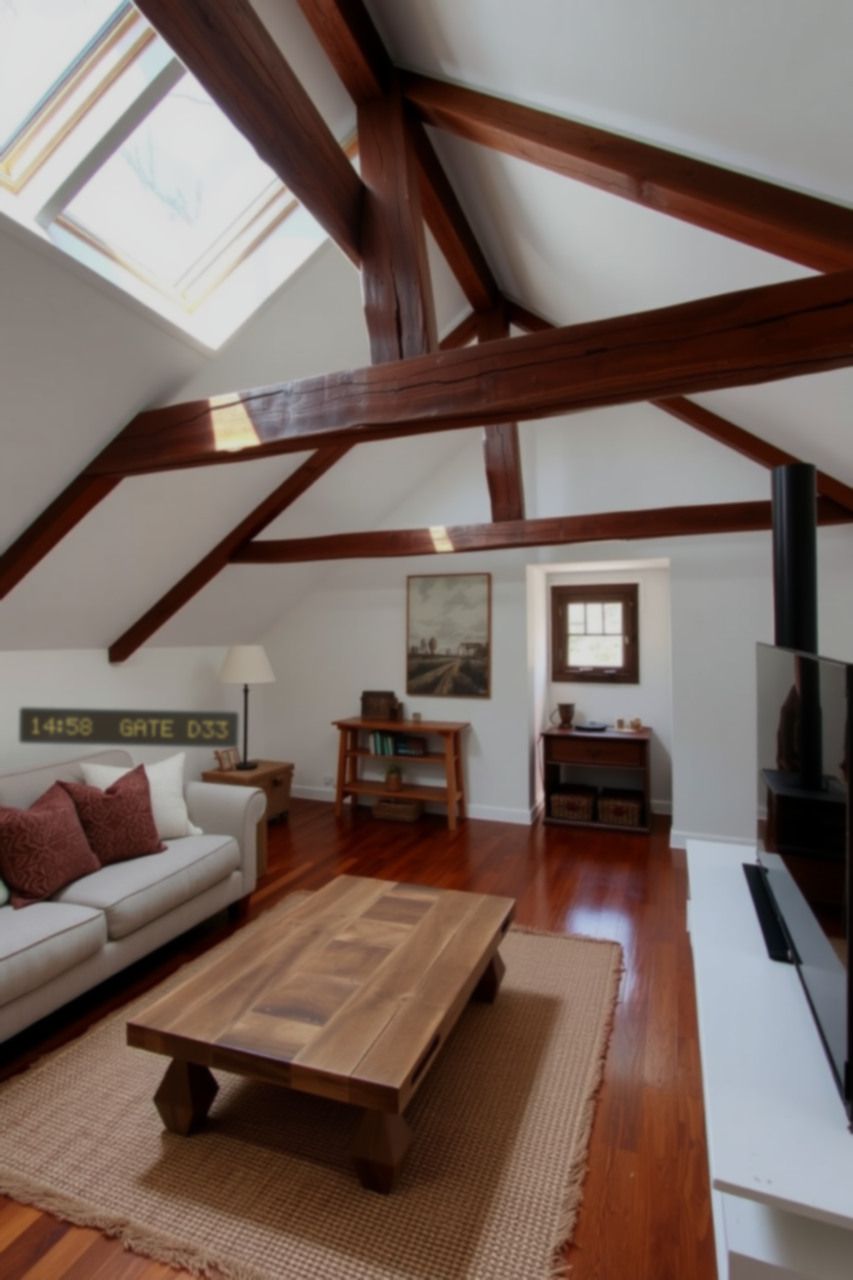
14:58
